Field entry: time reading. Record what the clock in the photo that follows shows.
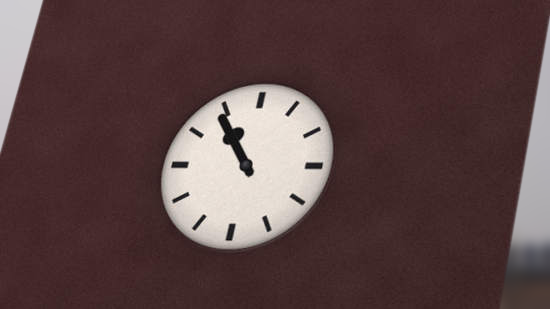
10:54
